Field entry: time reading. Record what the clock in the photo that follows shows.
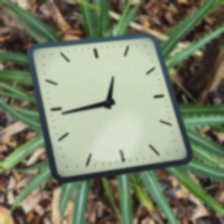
12:44
